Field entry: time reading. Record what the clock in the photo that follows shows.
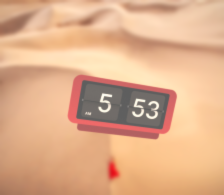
5:53
